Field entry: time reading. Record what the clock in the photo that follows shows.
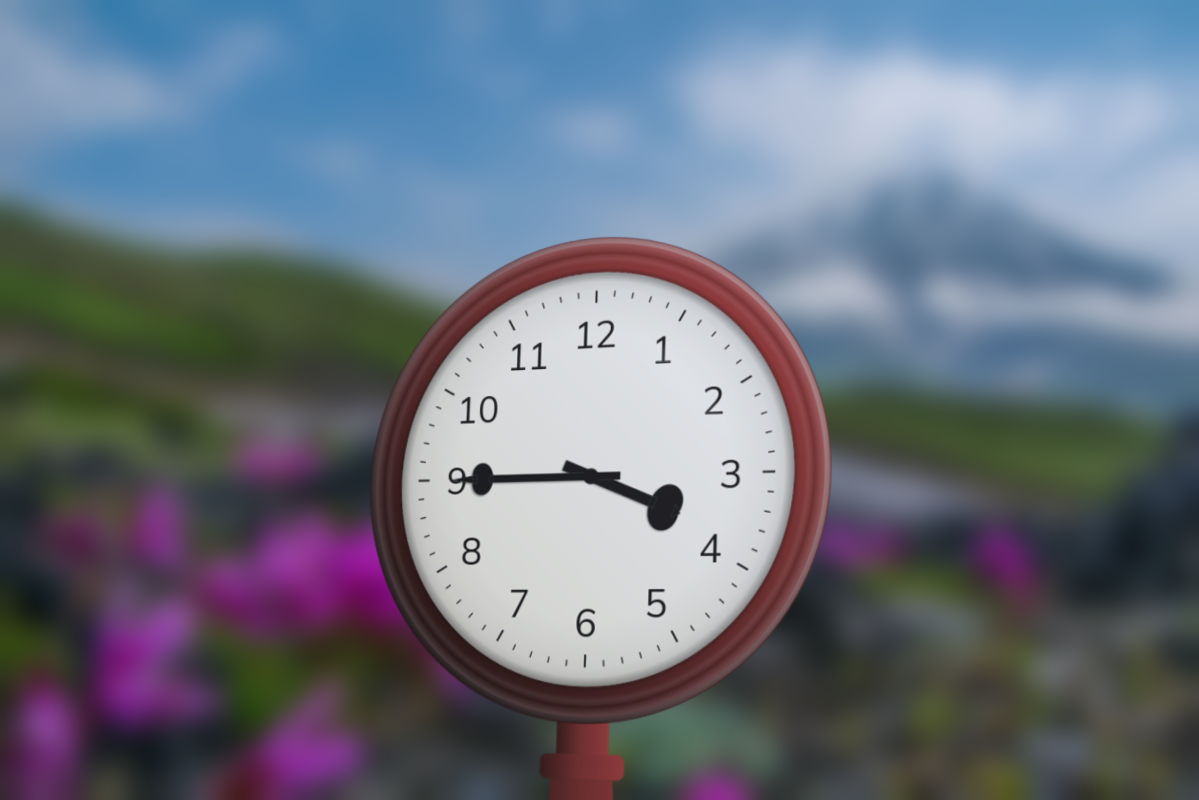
3:45
